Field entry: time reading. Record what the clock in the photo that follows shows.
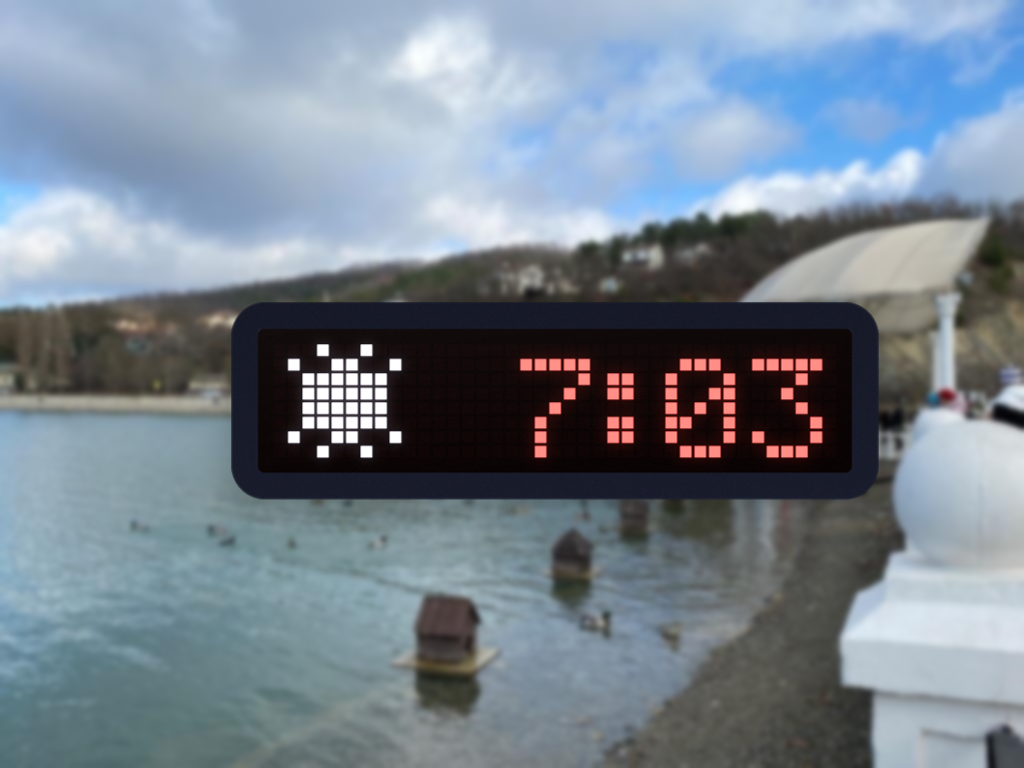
7:03
